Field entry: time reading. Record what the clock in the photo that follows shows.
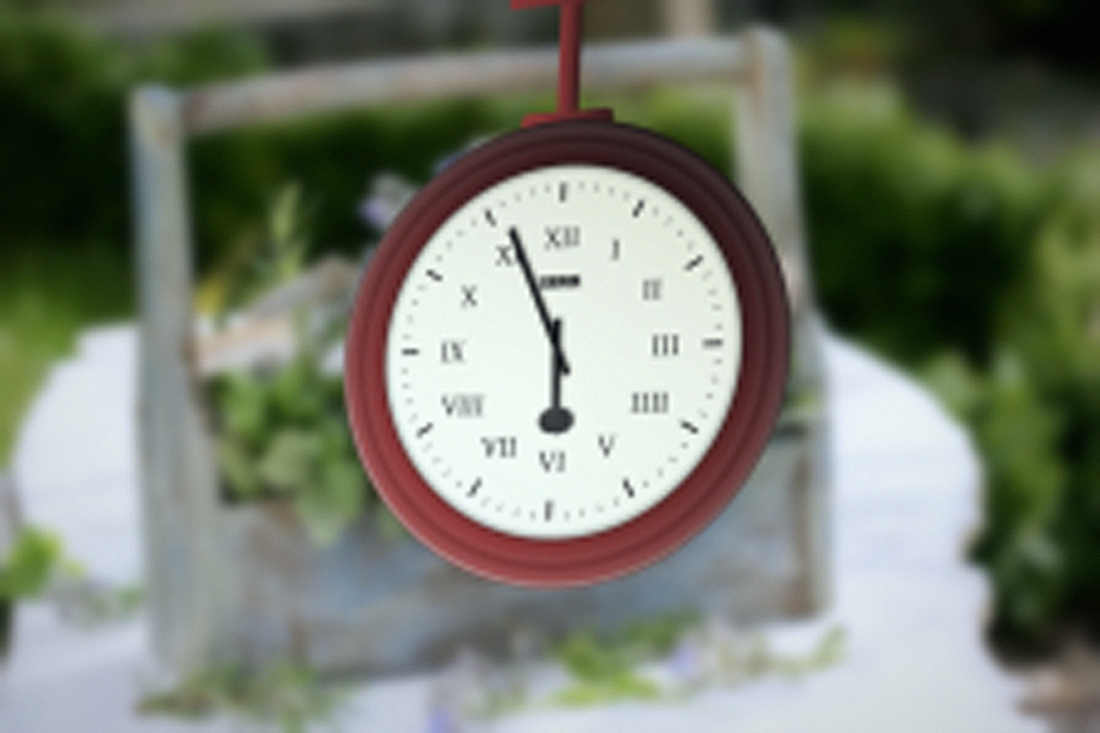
5:56
